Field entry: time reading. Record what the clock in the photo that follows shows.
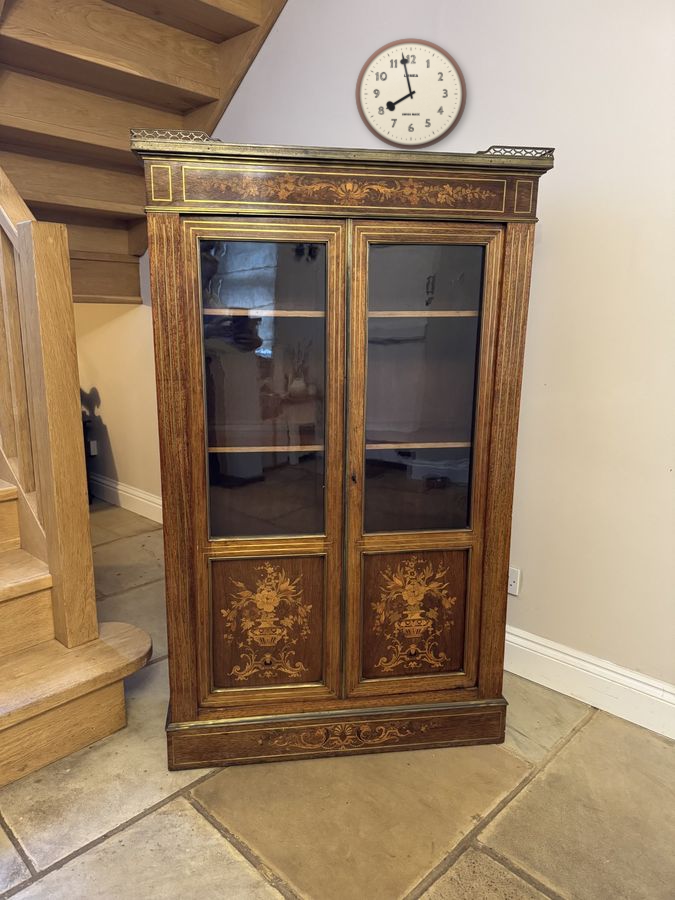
7:58
